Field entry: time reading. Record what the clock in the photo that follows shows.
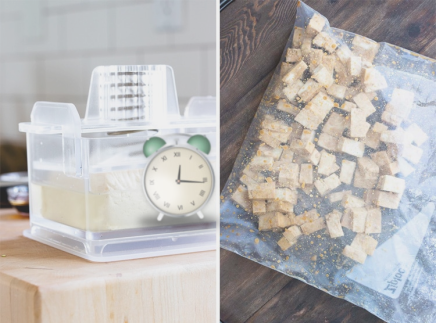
12:16
